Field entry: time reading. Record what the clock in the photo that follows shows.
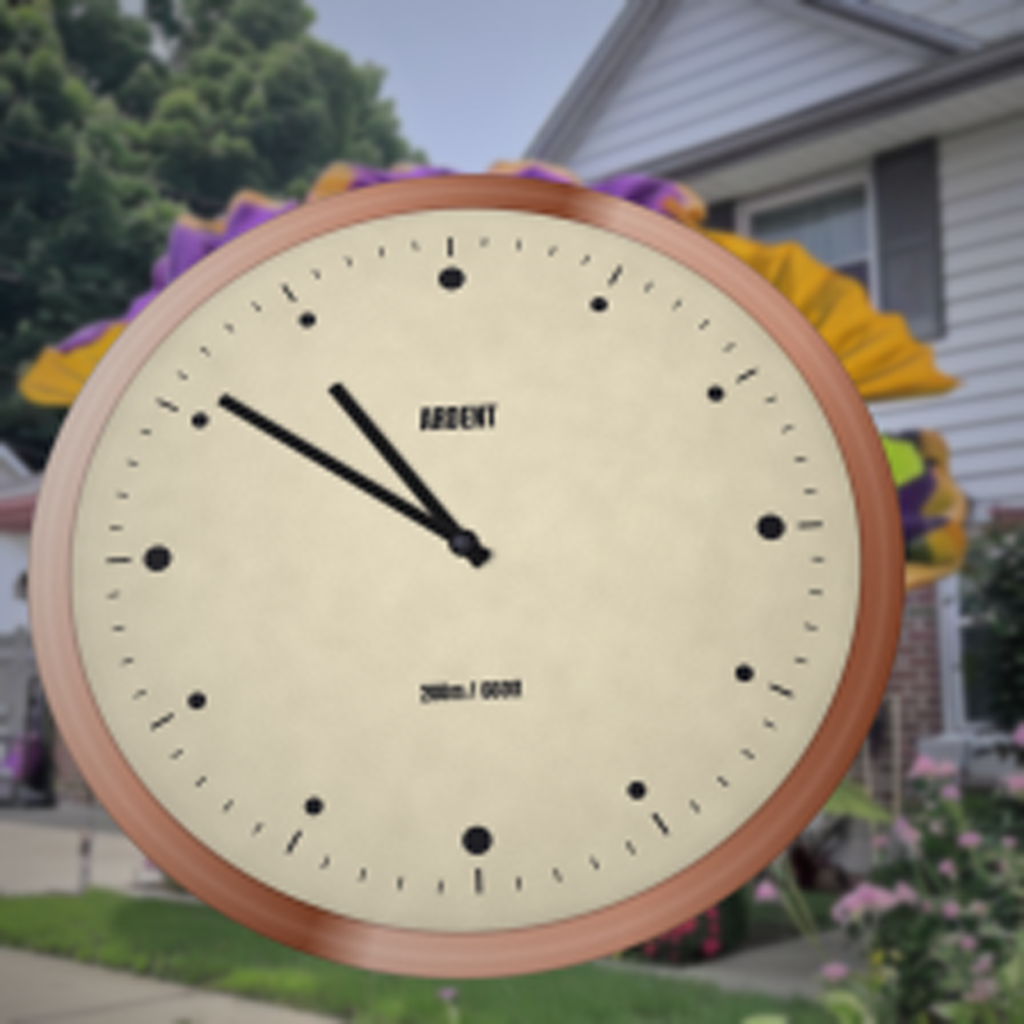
10:51
